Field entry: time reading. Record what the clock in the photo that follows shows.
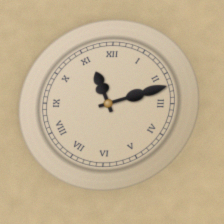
11:12
